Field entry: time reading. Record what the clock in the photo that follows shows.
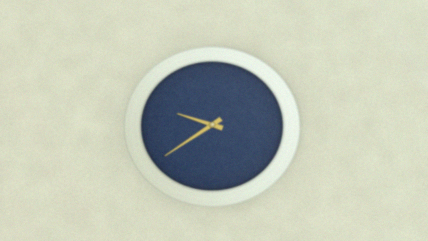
9:39
